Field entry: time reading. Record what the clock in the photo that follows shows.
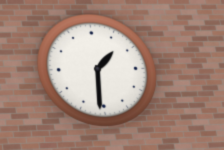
1:31
